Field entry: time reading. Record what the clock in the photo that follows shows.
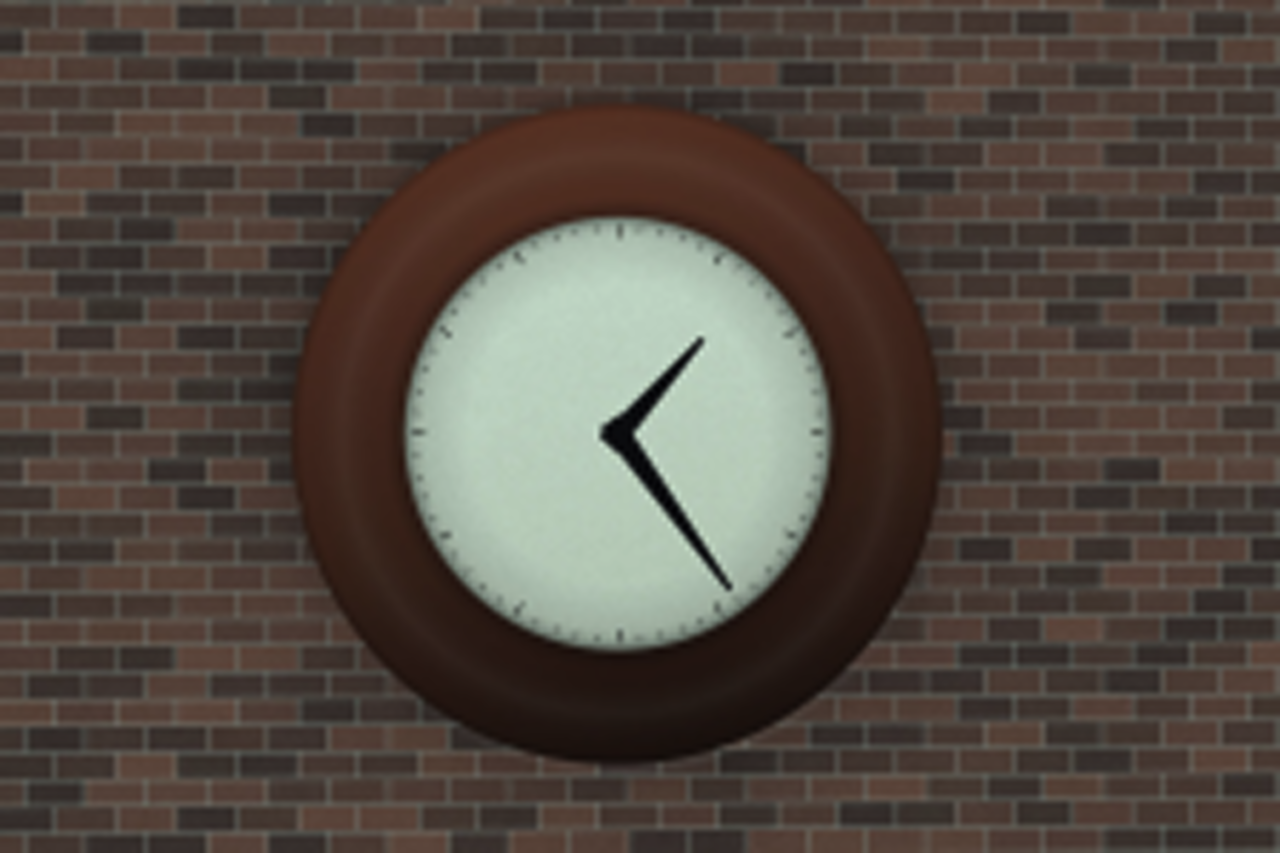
1:24
